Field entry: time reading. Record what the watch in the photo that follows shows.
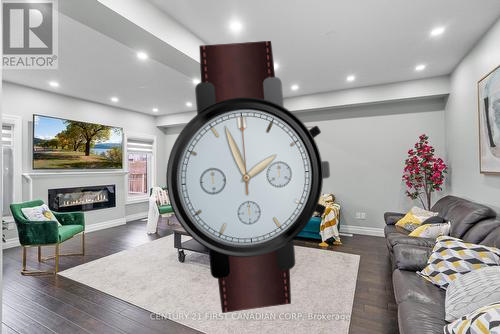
1:57
